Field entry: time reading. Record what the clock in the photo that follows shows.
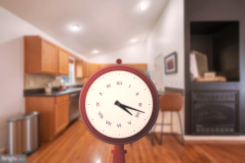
4:18
